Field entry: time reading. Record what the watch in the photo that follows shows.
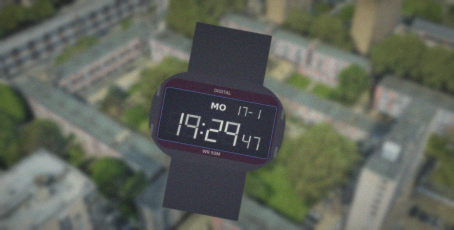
19:29:47
